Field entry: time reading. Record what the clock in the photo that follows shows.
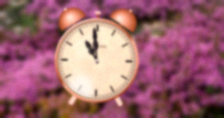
10:59
